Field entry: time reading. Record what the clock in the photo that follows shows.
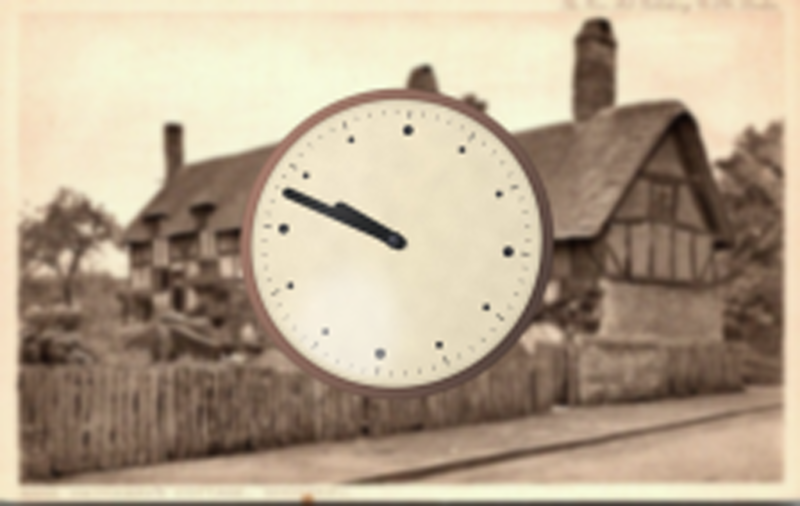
9:48
